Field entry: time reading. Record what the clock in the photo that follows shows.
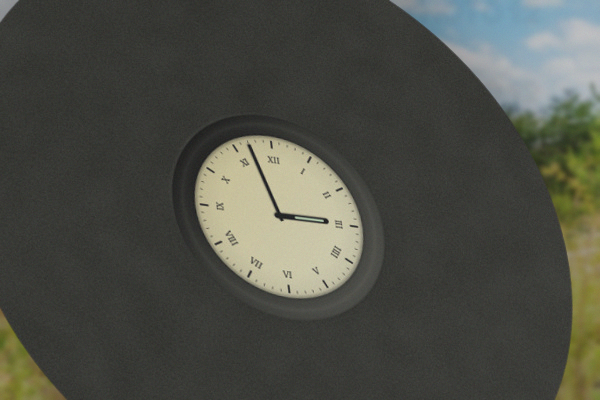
2:57
